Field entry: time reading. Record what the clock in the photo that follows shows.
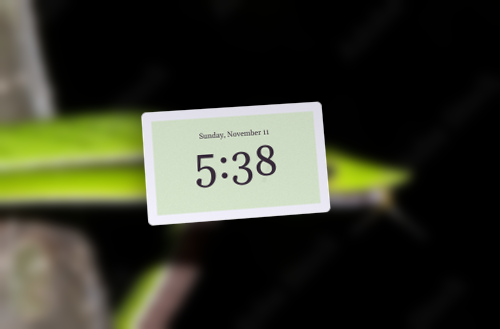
5:38
